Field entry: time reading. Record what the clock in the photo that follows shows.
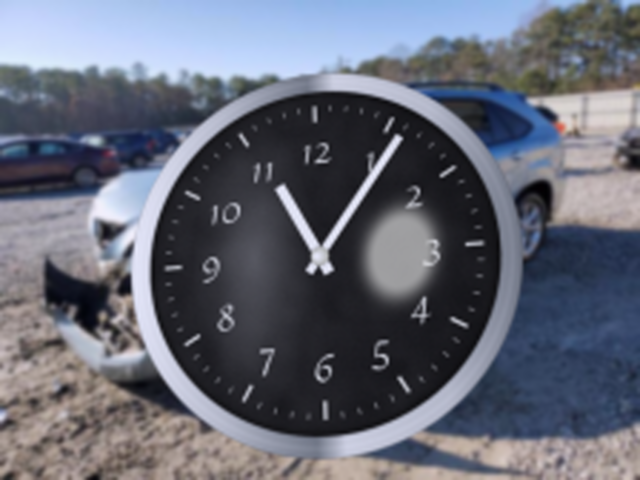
11:06
